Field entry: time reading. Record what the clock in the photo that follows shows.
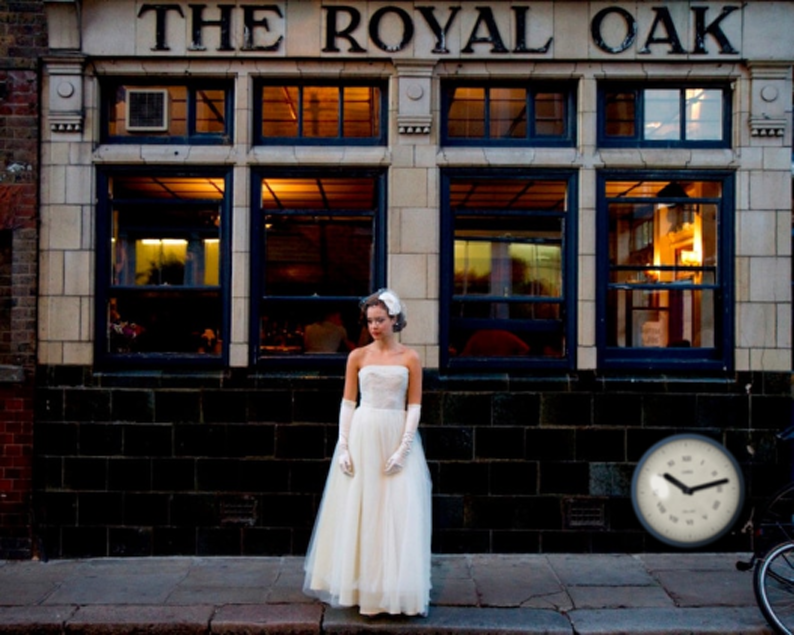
10:13
